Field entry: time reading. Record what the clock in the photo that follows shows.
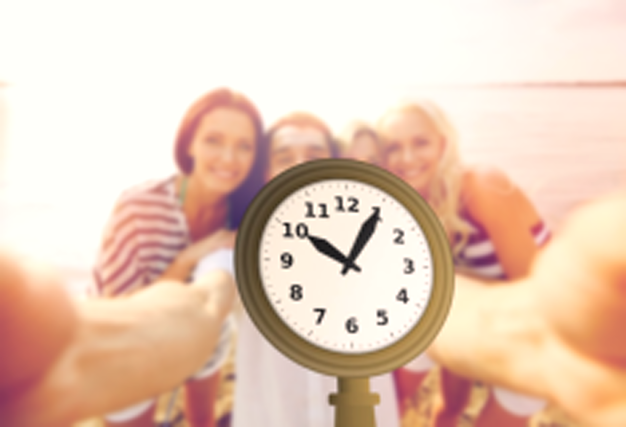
10:05
